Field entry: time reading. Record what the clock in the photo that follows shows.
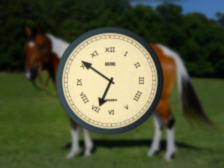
6:51
